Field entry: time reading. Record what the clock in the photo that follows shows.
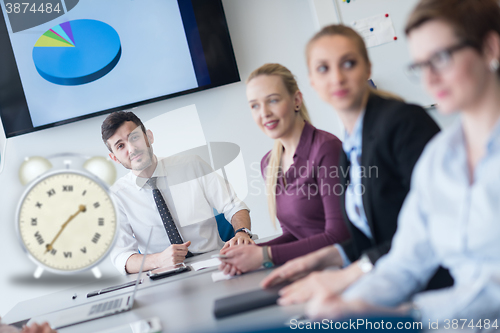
1:36
